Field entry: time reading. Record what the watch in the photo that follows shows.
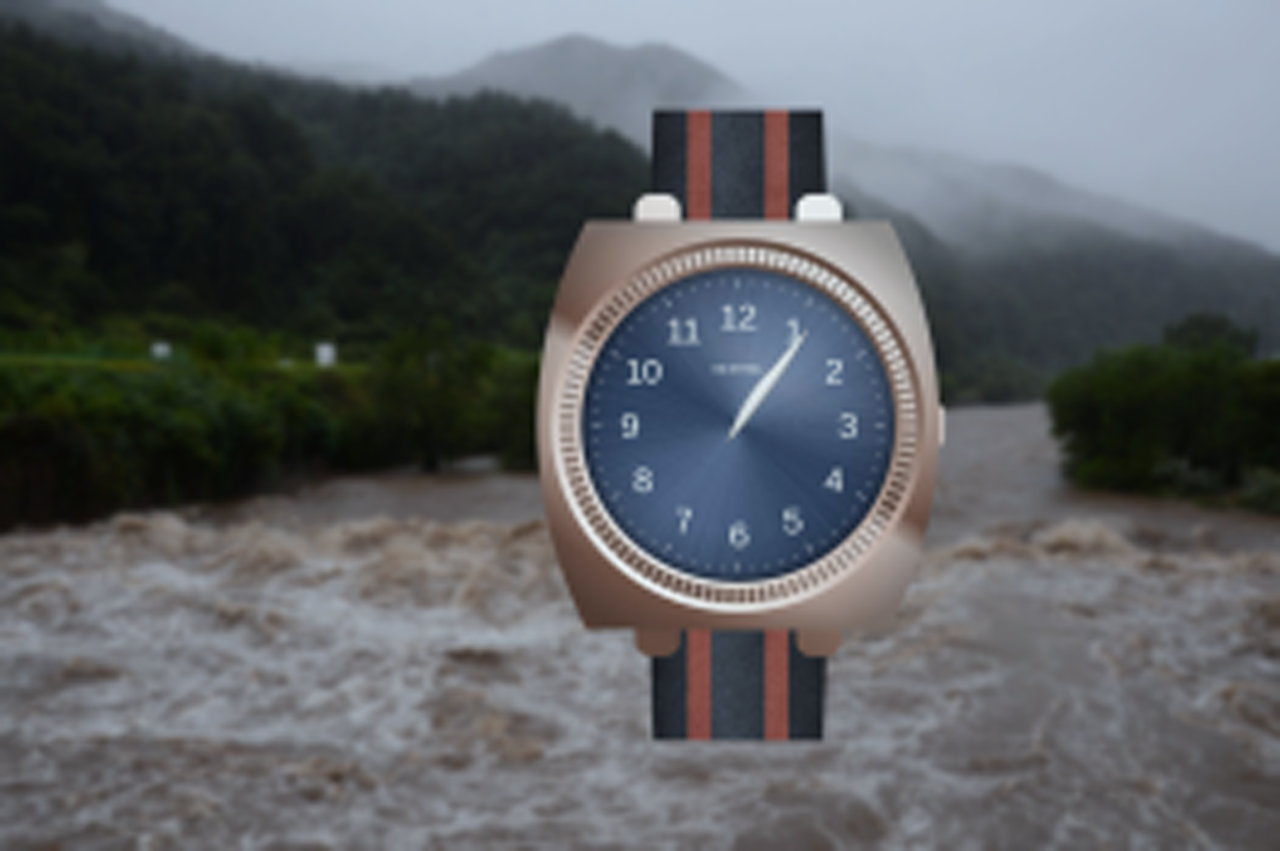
1:06
